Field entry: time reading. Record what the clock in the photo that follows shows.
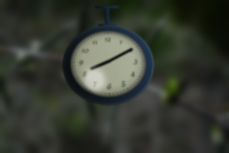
8:10
